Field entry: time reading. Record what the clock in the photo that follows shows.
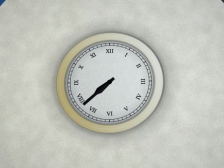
7:38
